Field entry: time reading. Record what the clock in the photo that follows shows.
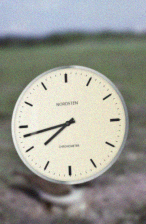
7:43
